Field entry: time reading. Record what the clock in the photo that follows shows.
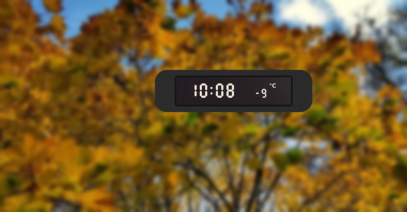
10:08
